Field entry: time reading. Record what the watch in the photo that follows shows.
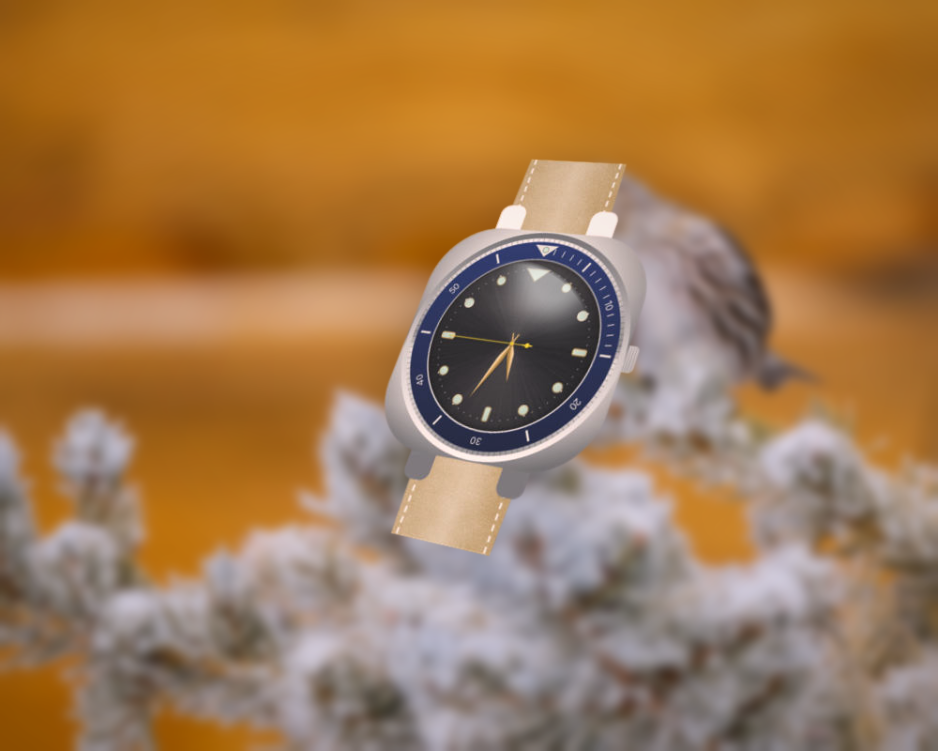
5:33:45
